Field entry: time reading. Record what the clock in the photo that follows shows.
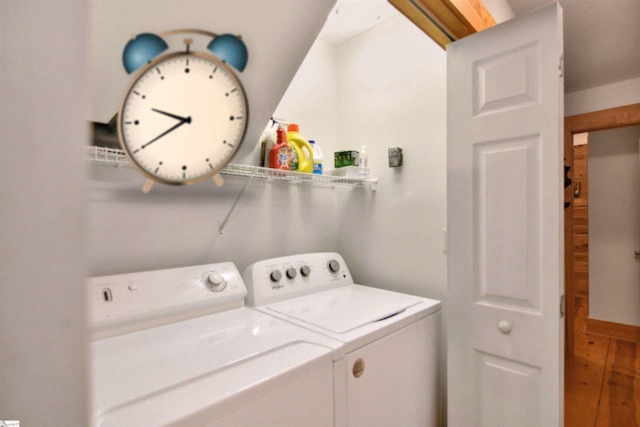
9:40
